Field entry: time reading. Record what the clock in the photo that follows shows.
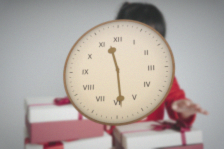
11:29
